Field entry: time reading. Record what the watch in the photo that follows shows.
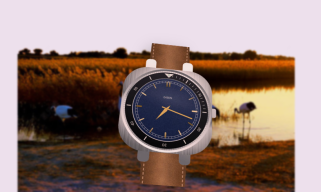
7:18
